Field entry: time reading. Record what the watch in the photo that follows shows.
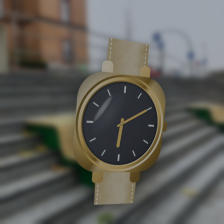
6:10
